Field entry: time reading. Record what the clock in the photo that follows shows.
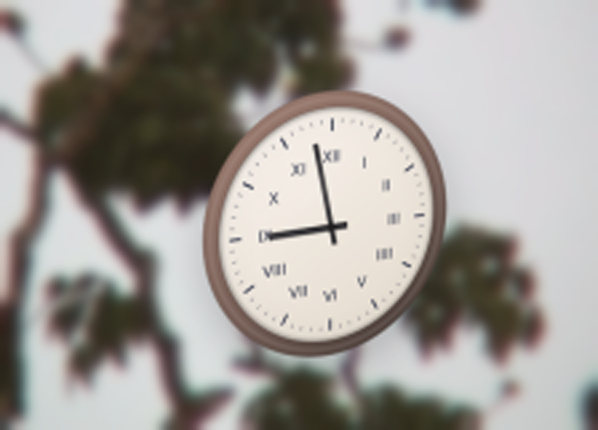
8:58
